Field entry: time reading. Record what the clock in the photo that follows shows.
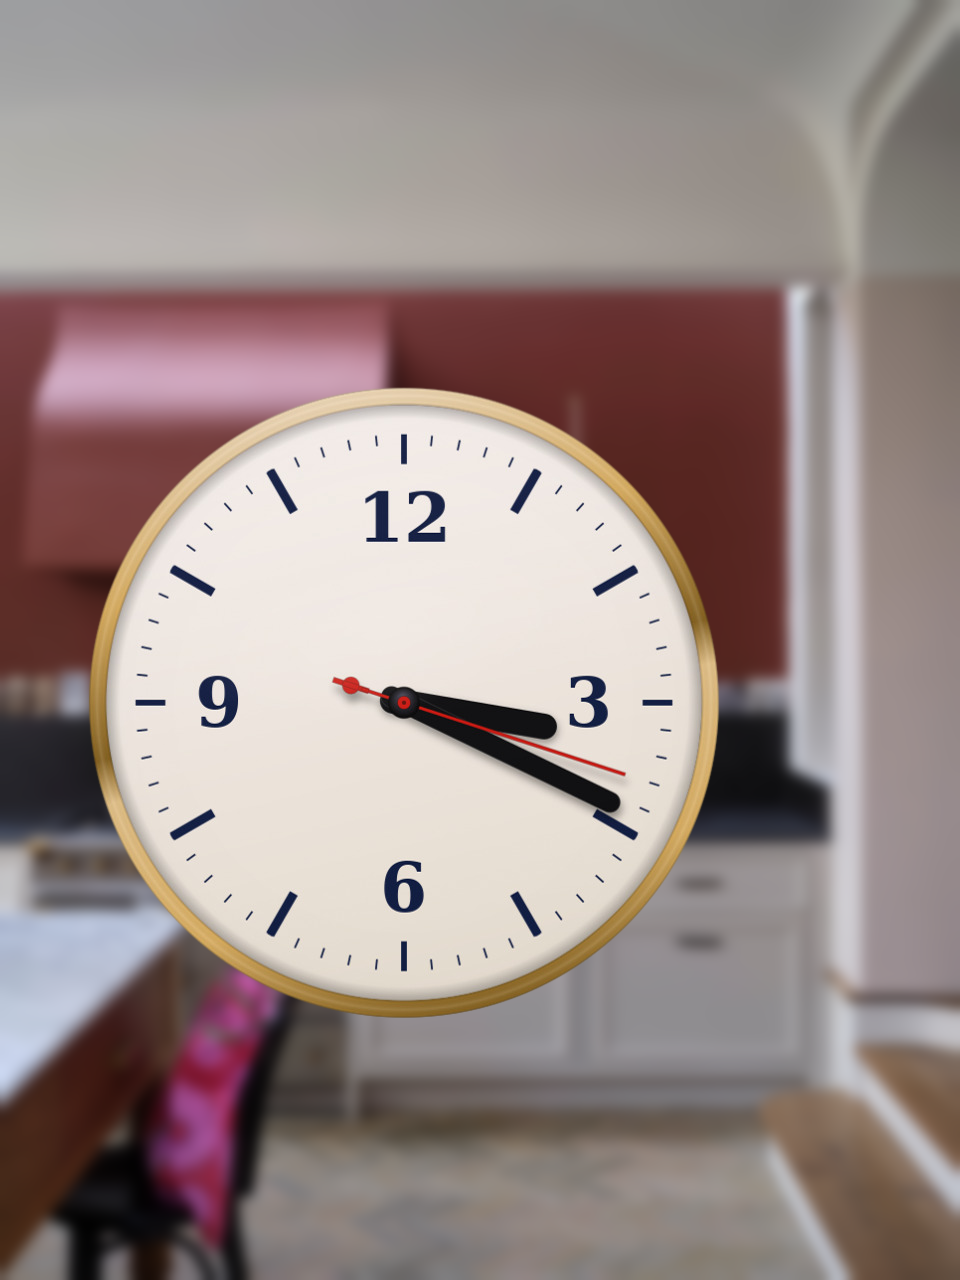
3:19:18
